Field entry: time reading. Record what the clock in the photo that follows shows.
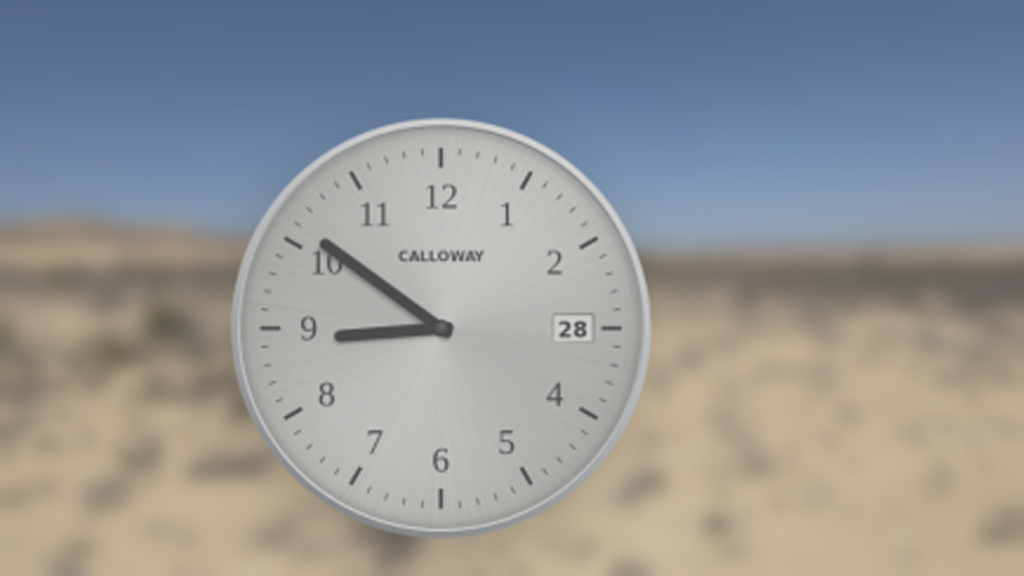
8:51
